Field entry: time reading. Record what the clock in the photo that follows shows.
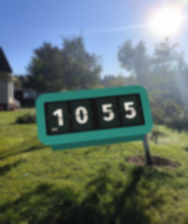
10:55
